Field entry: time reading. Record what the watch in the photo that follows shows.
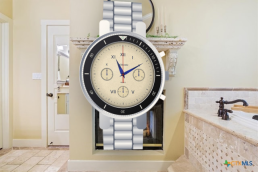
11:10
